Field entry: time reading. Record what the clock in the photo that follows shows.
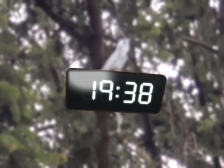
19:38
